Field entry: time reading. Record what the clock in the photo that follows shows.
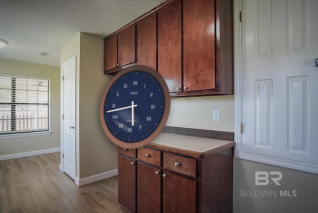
5:43
